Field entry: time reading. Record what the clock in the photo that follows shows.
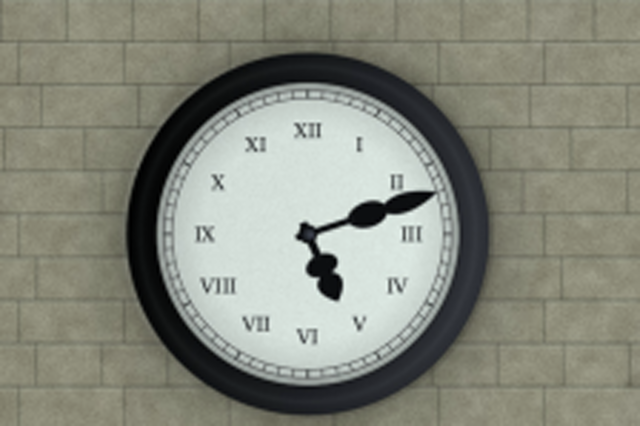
5:12
